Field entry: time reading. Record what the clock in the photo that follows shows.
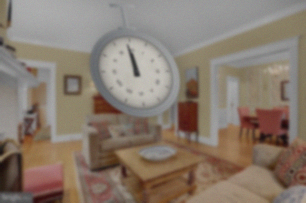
11:59
